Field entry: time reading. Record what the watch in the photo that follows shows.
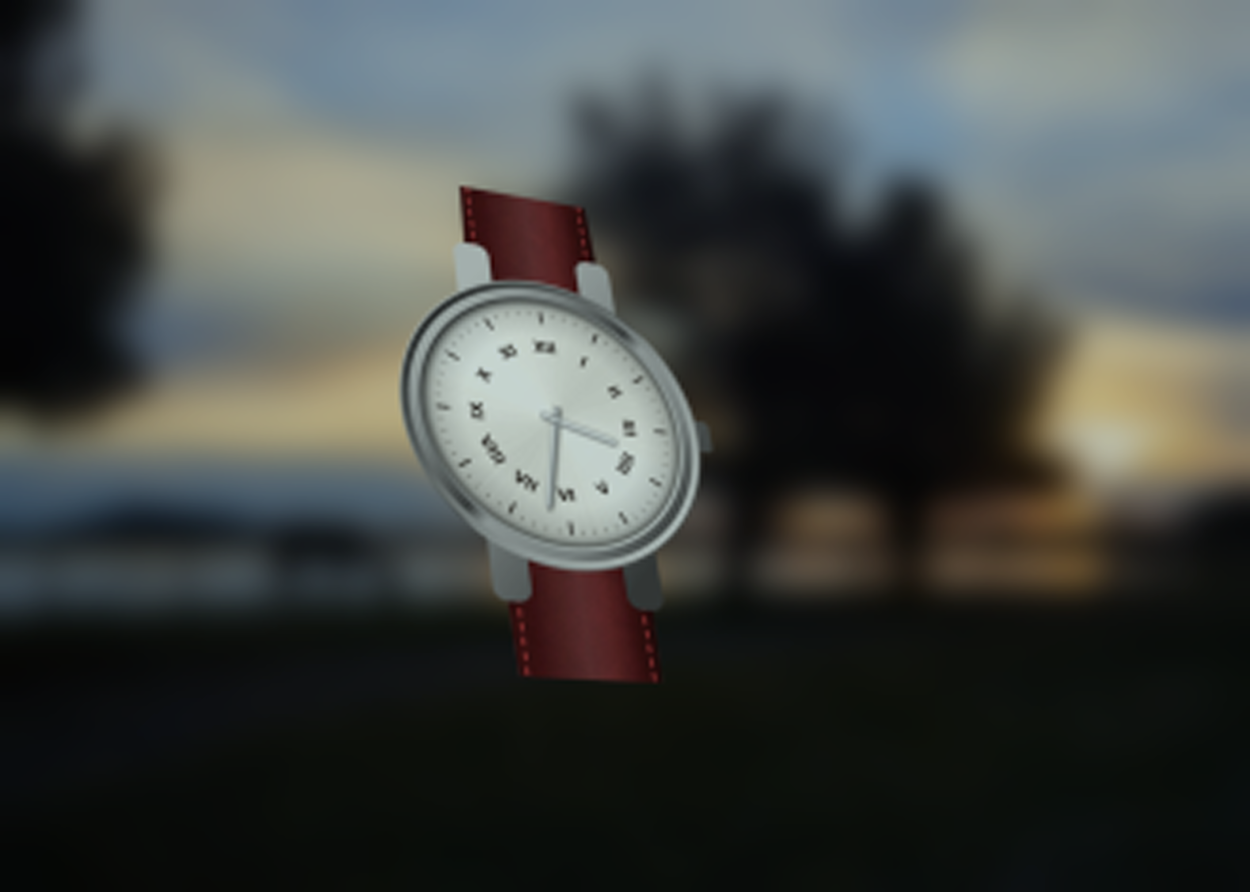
3:32
